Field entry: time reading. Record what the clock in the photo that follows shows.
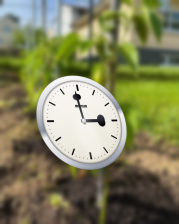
2:59
